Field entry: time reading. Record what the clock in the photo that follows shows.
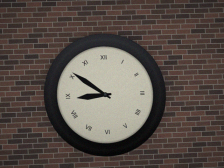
8:51
